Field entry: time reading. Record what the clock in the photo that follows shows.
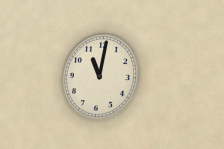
11:01
